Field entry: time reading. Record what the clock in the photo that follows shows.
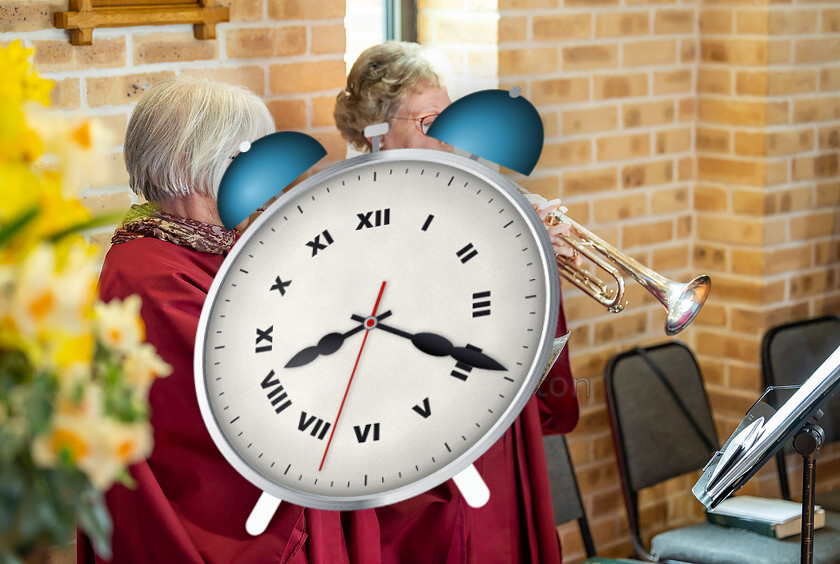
8:19:33
